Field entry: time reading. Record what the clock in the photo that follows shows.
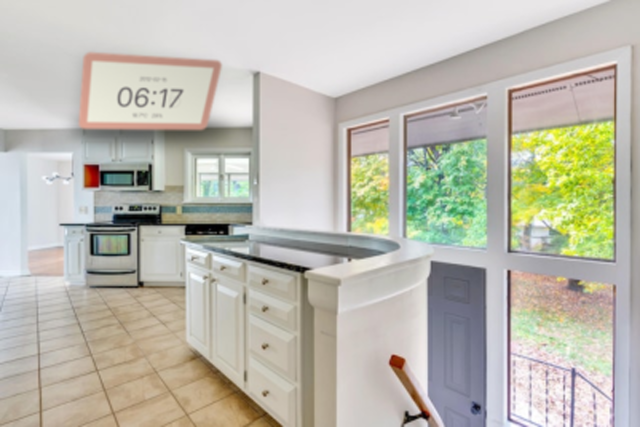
6:17
